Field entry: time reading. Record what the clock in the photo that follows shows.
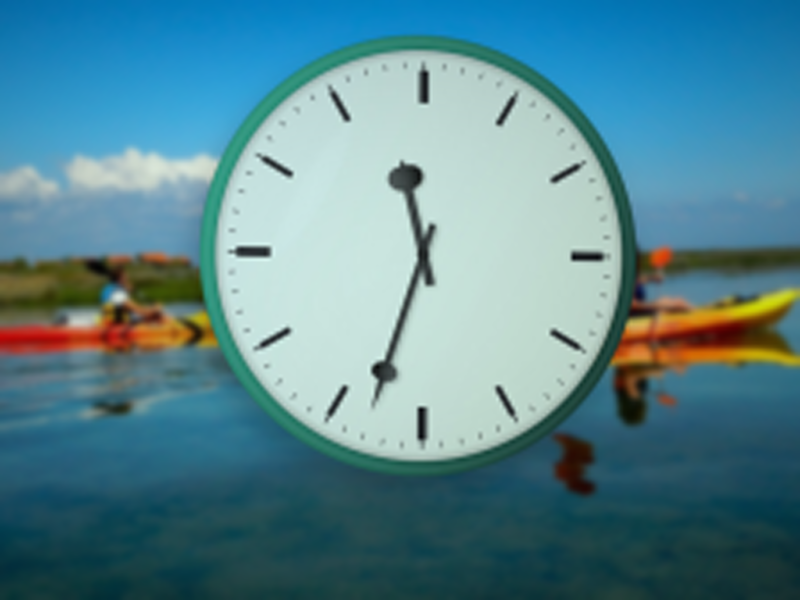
11:33
